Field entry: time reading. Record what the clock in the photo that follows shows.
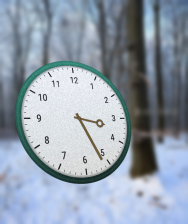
3:26
